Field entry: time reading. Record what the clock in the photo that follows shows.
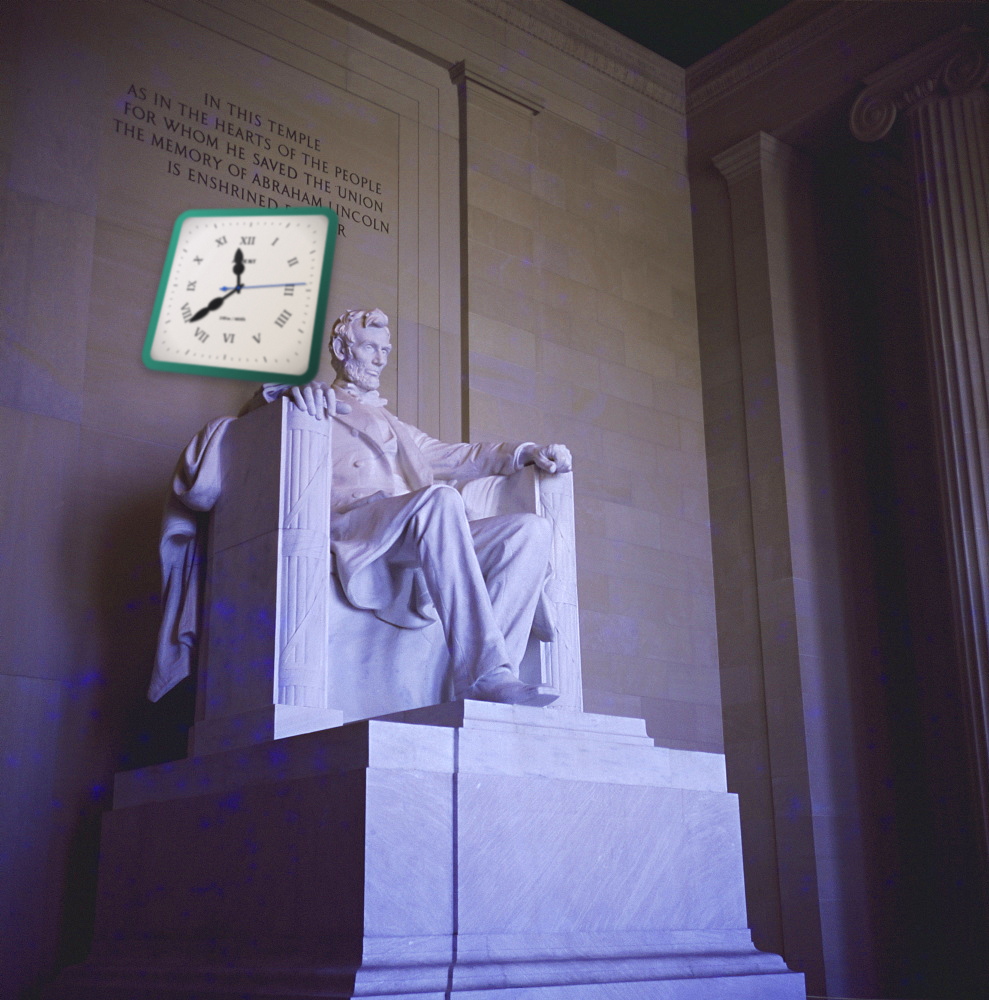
11:38:14
